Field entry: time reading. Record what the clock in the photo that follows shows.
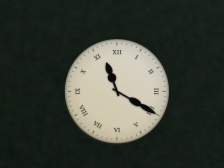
11:20
